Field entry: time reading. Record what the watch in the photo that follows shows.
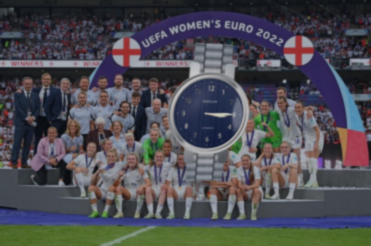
3:15
